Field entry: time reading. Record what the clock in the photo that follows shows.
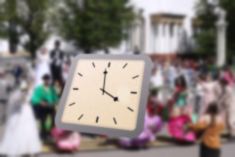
3:59
